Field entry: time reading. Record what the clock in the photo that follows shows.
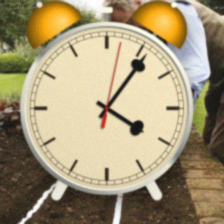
4:06:02
